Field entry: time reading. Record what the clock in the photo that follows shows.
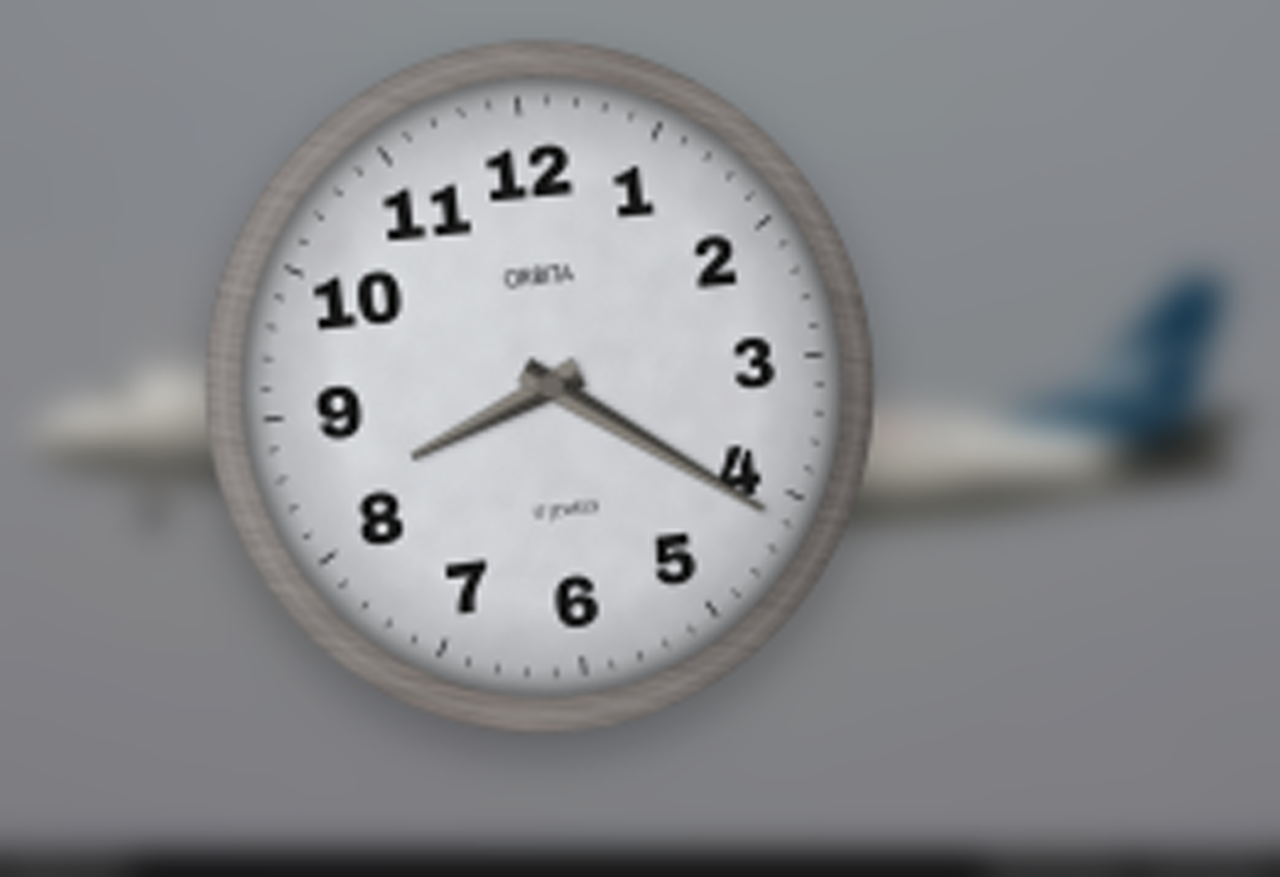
8:21
